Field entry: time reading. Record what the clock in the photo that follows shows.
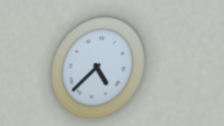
4:37
